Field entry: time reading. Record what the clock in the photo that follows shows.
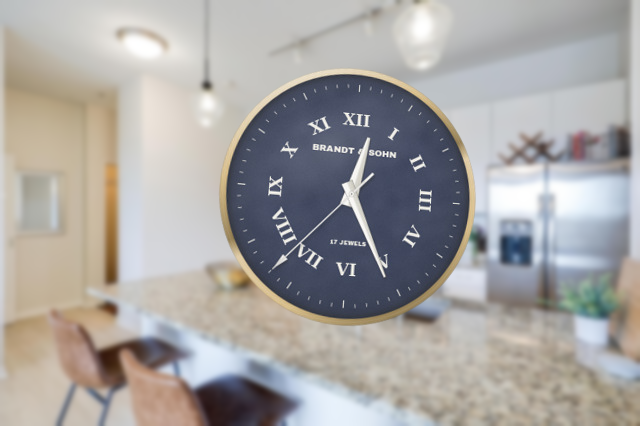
12:25:37
